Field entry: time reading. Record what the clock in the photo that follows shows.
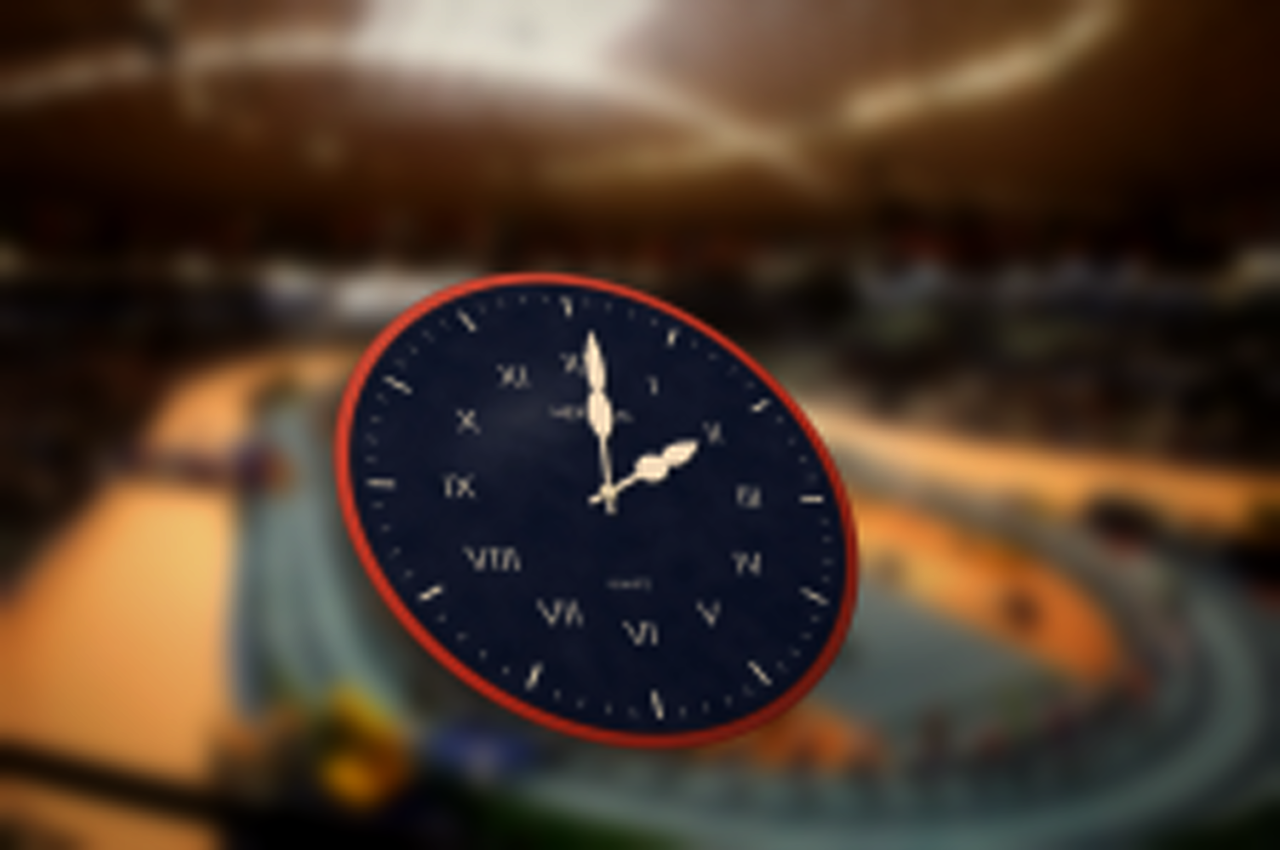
2:01
